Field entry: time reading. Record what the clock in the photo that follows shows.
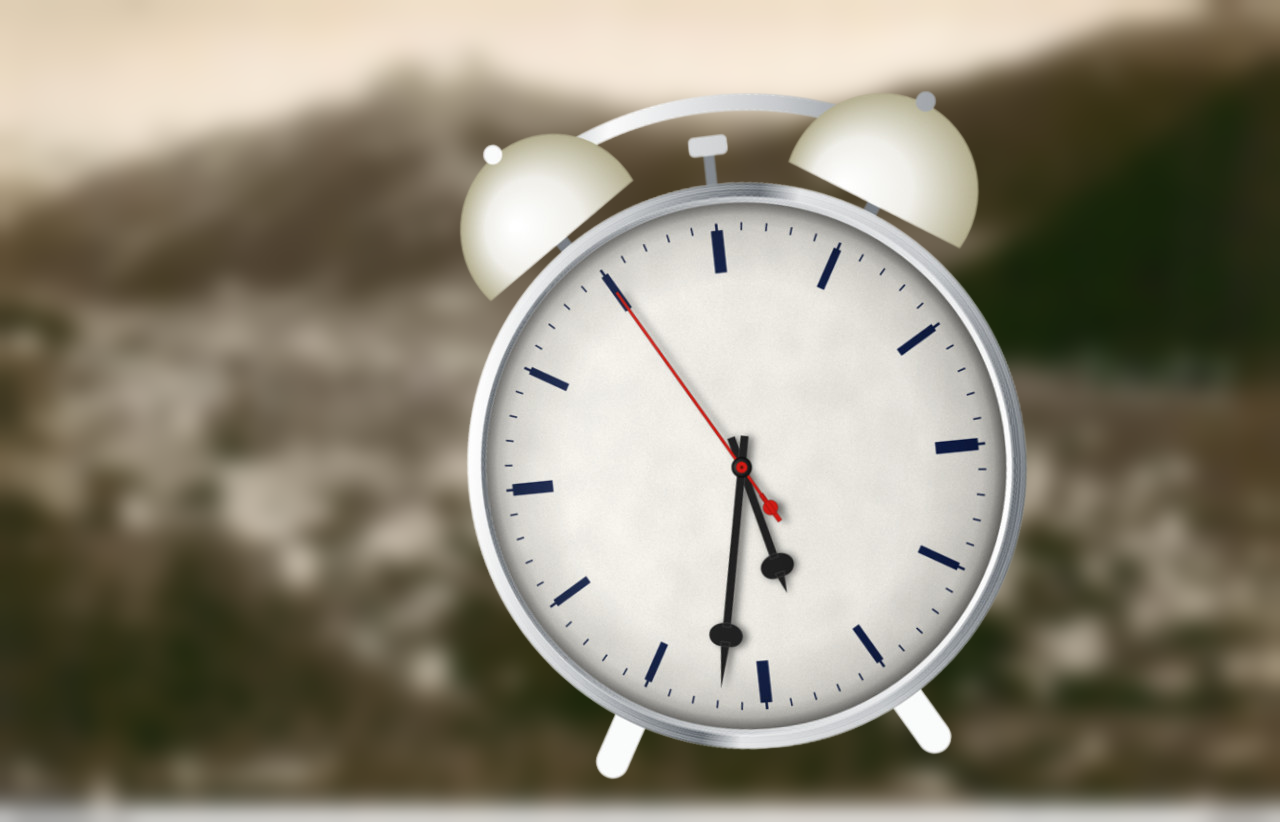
5:31:55
